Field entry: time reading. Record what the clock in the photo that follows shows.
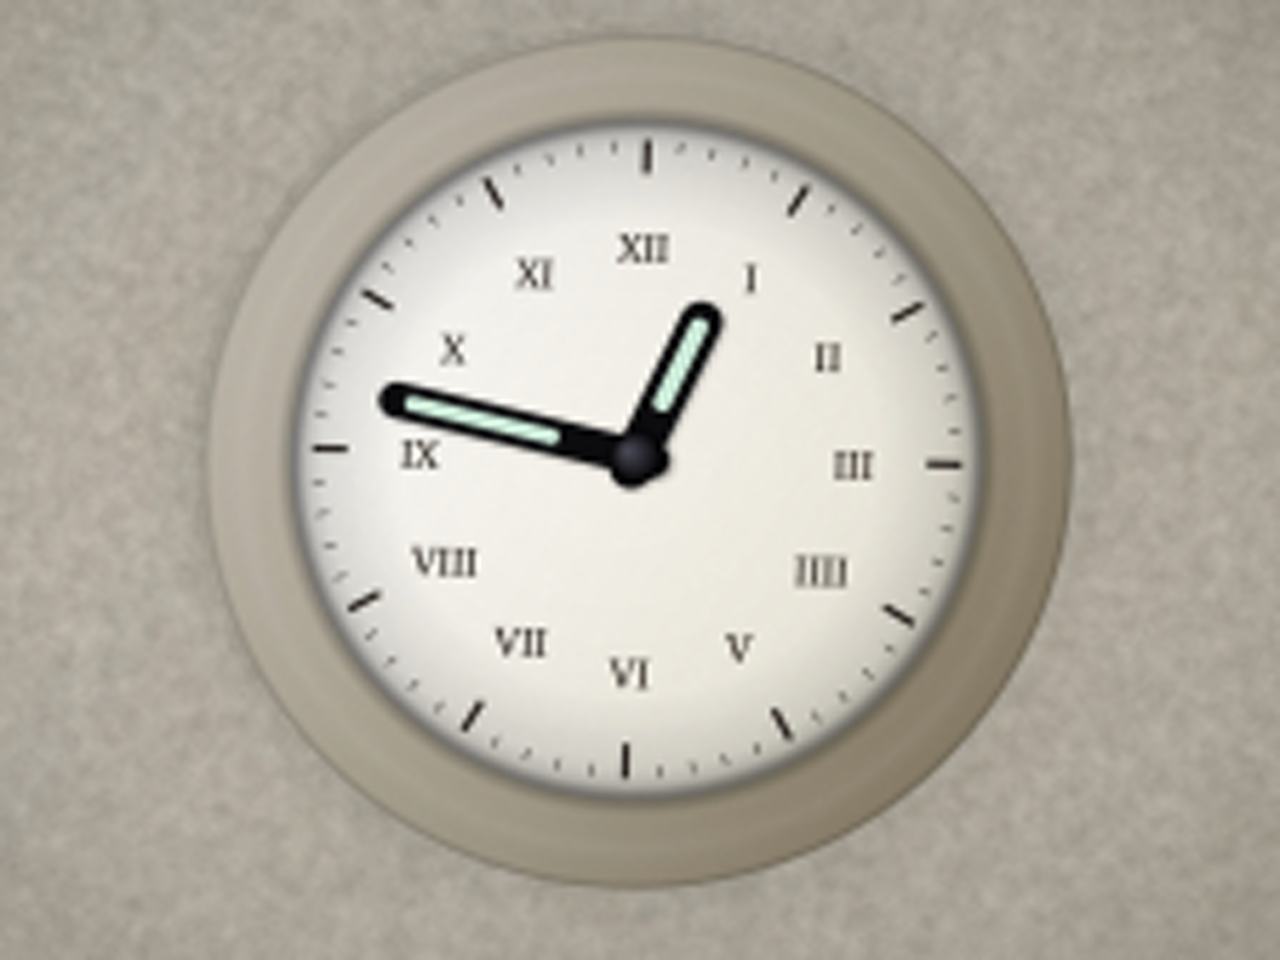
12:47
